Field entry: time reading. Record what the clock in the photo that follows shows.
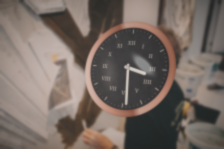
3:29
